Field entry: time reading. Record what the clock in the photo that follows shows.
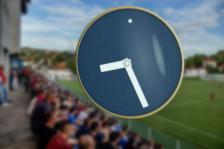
8:25
